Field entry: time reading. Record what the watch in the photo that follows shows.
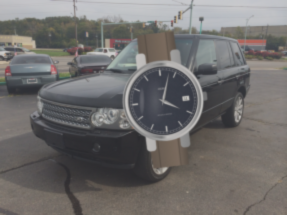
4:03
